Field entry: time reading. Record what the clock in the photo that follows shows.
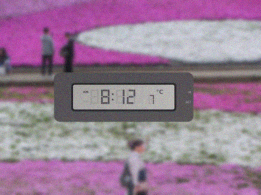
8:12
